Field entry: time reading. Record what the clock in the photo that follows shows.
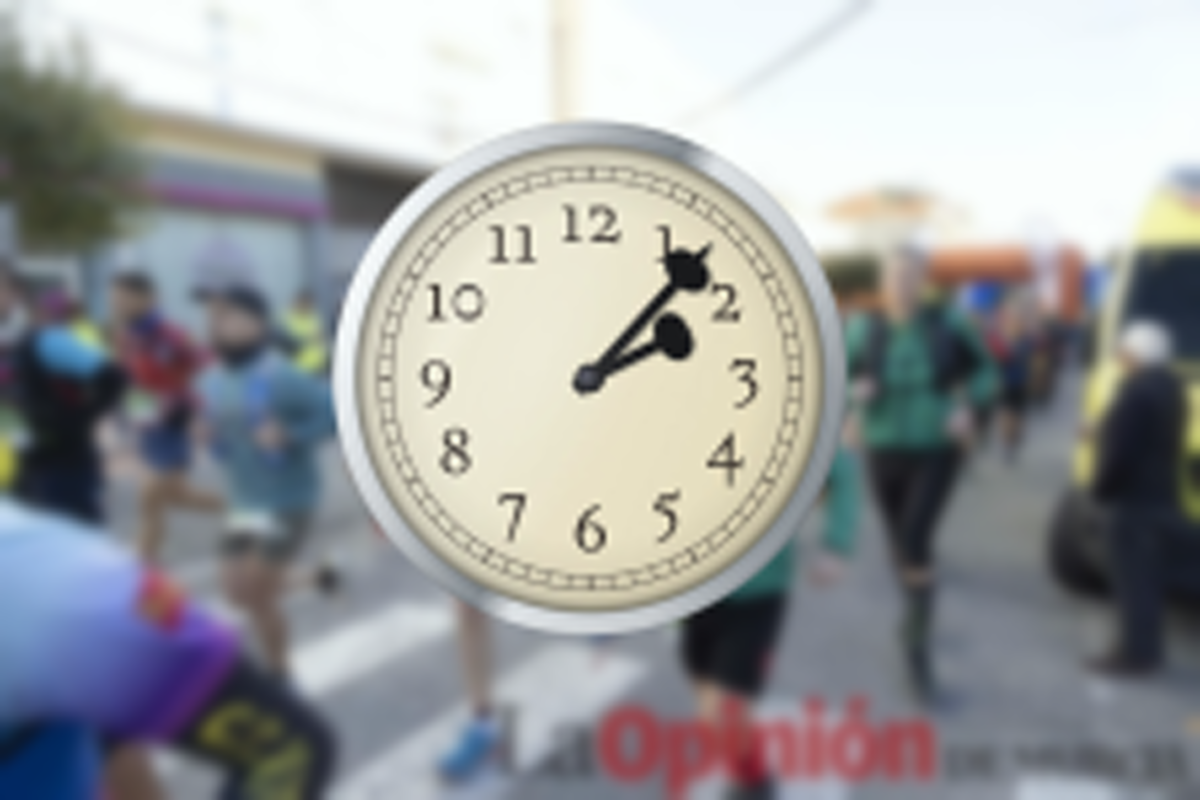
2:07
